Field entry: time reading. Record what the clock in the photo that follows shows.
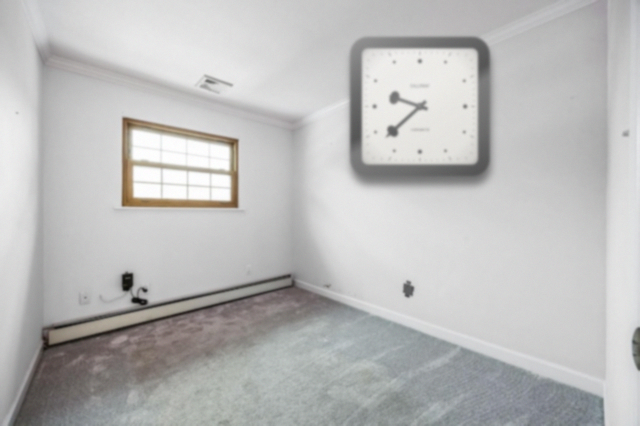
9:38
